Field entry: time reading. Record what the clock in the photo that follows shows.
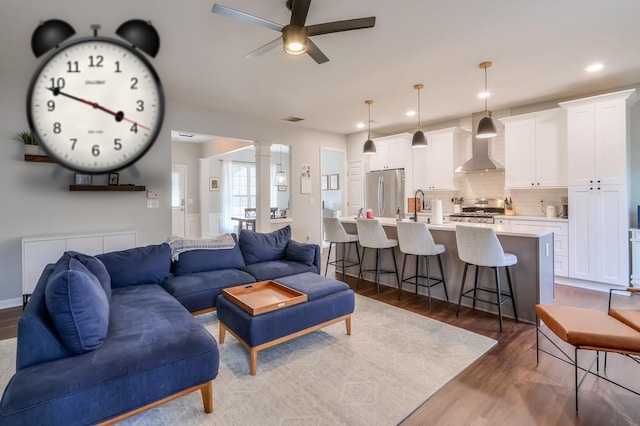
3:48:19
